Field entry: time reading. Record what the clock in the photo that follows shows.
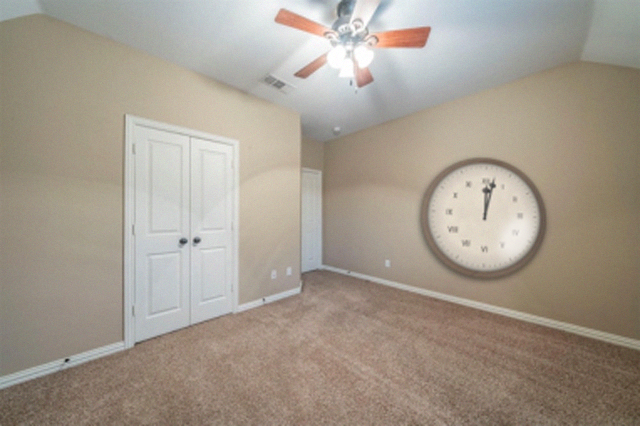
12:02
